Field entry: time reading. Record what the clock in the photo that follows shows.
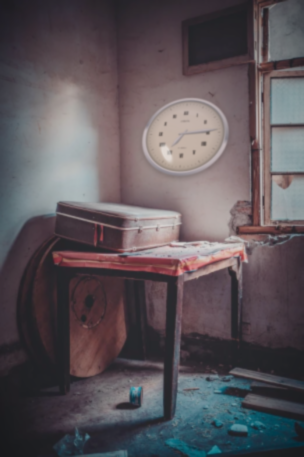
7:14
